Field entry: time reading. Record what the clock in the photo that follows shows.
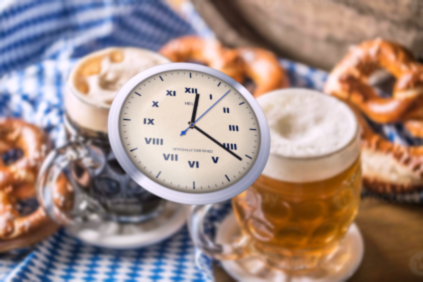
12:21:07
